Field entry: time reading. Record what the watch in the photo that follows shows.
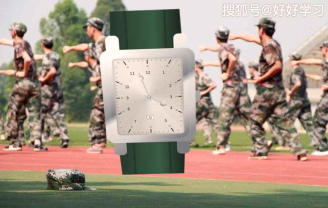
3:57
